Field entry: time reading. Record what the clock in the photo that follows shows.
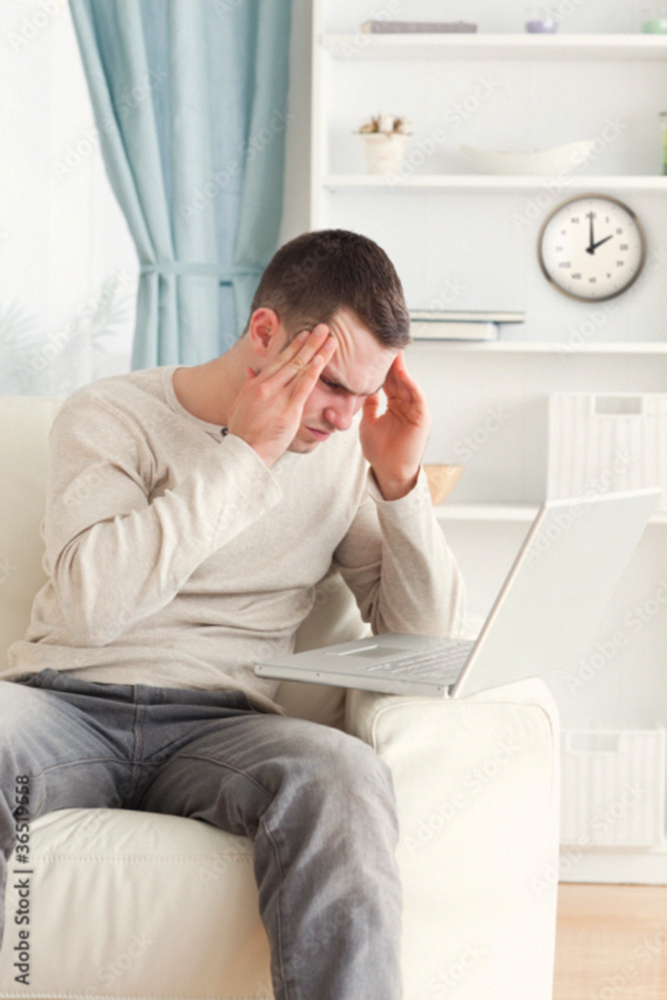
2:00
